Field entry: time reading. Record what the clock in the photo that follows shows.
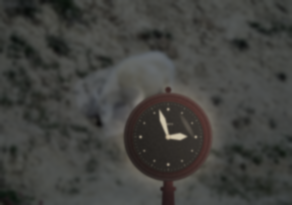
2:57
